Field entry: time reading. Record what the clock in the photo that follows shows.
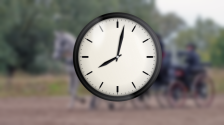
8:02
